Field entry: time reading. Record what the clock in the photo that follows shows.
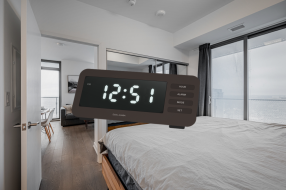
12:51
